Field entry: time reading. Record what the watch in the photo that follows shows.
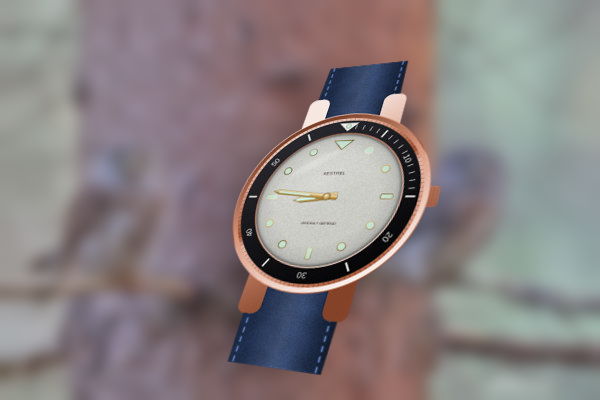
8:46
